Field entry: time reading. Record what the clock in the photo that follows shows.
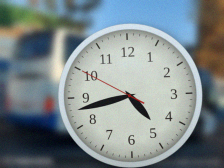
4:42:50
